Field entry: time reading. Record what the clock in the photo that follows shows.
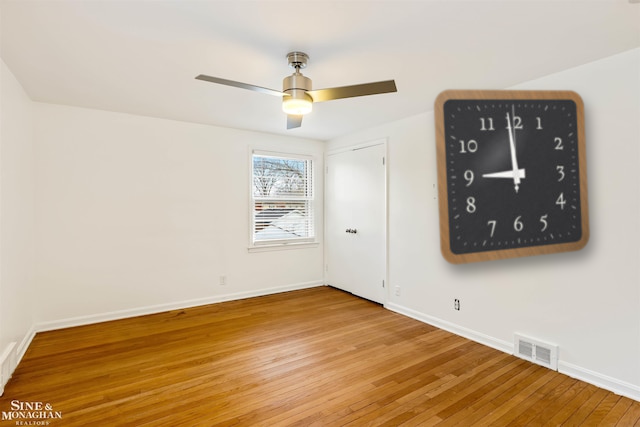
8:59:00
